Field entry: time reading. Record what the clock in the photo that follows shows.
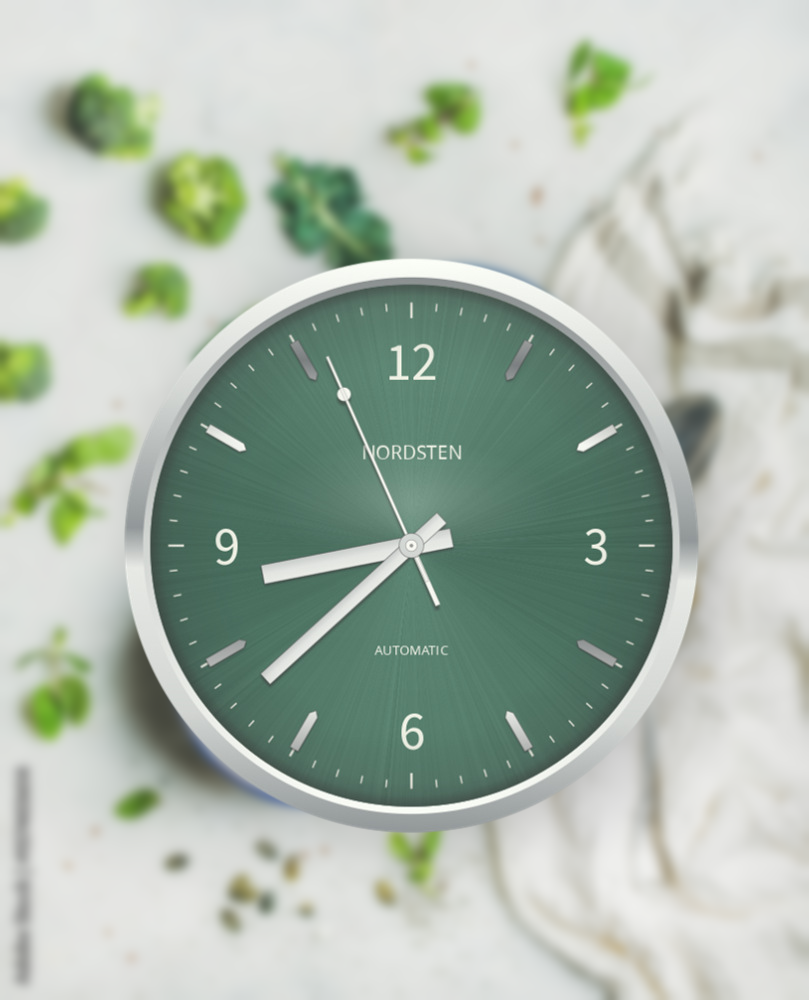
8:37:56
